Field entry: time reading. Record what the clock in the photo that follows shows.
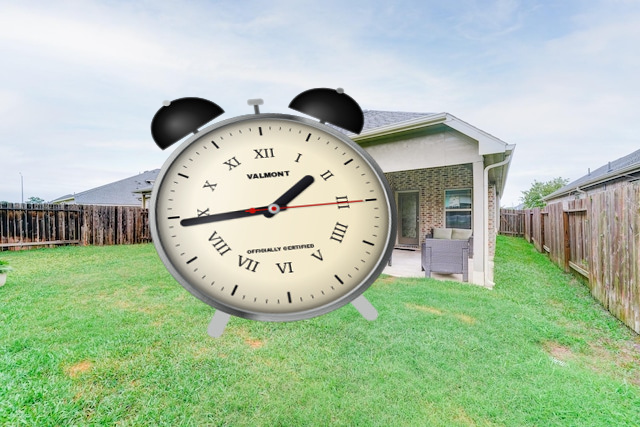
1:44:15
